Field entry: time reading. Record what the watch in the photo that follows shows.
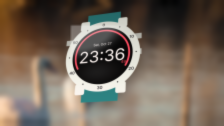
23:36
